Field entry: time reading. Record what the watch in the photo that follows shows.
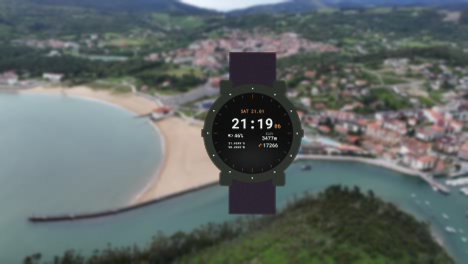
21:19
